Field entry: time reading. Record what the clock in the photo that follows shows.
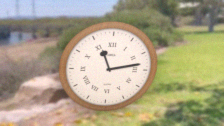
11:13
